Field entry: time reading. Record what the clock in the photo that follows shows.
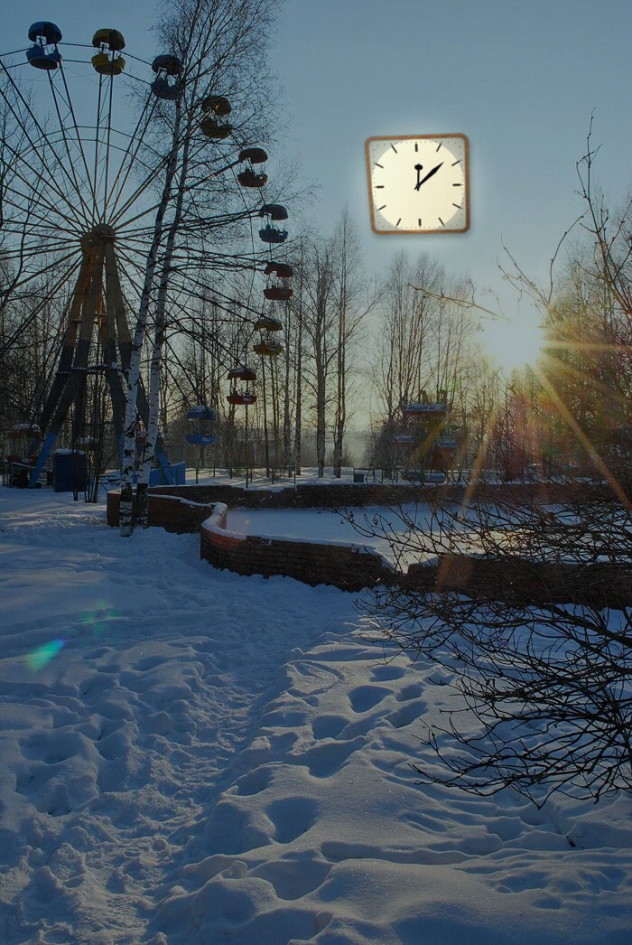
12:08
